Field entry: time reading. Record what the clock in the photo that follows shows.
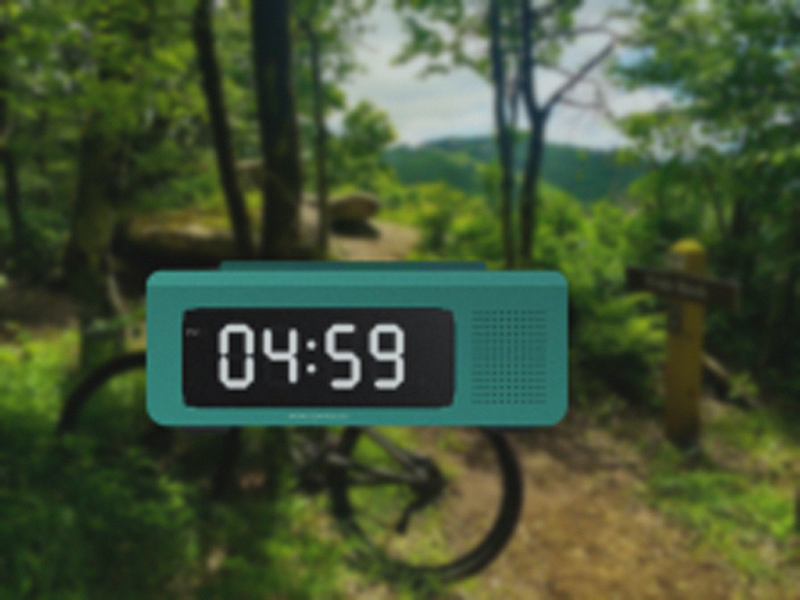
4:59
